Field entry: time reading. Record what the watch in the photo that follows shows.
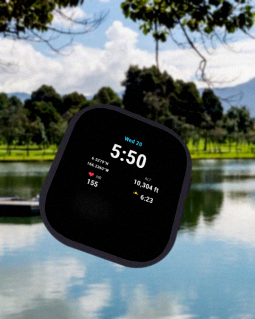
5:50
